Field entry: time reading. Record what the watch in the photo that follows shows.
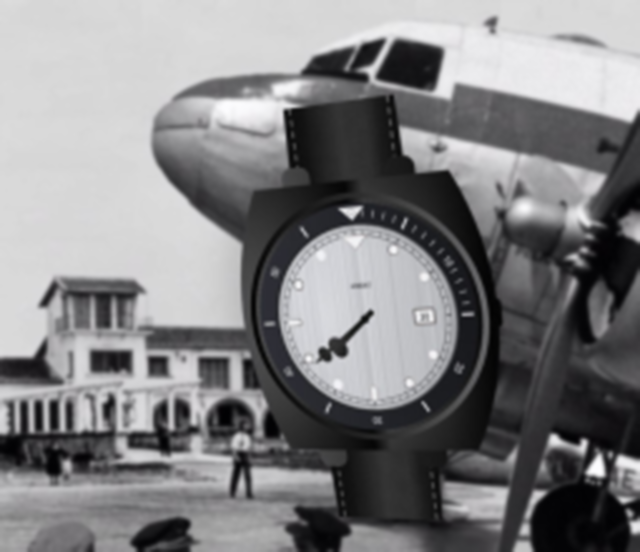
7:39
